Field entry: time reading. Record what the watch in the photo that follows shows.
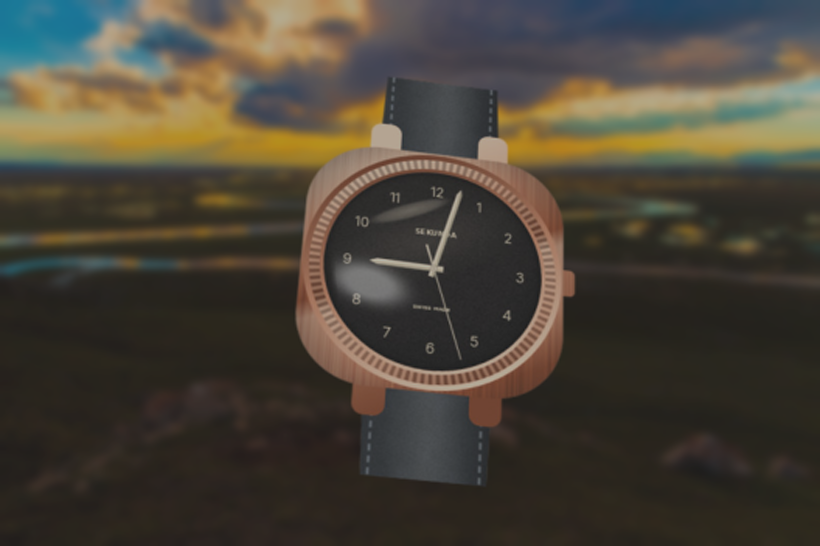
9:02:27
